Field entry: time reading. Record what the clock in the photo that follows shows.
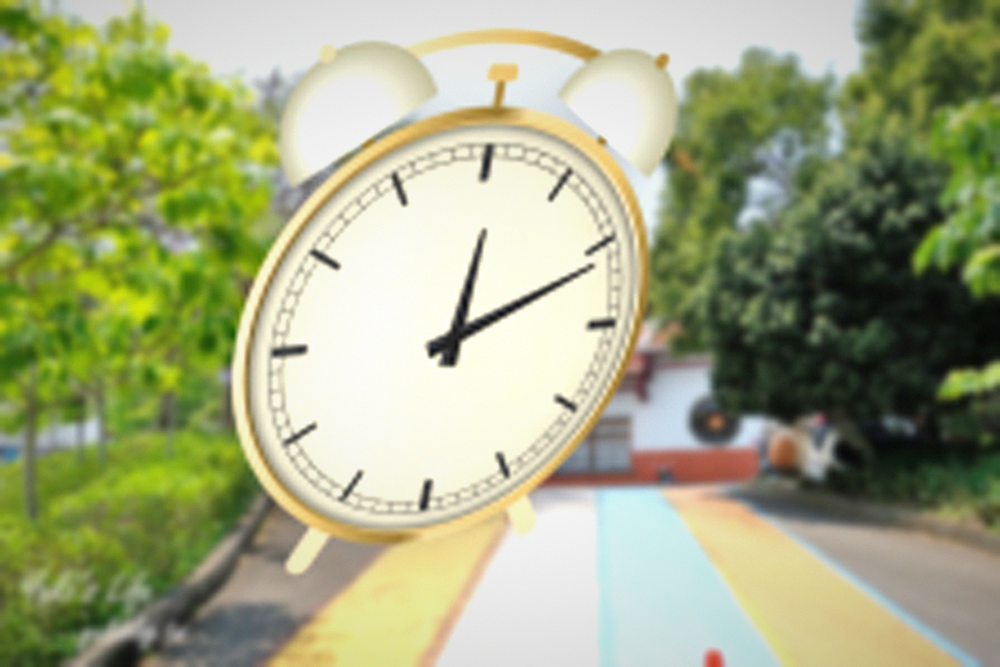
12:11
